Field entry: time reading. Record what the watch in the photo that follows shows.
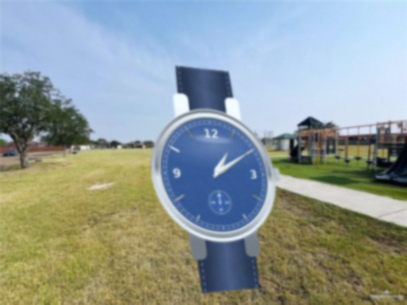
1:10
